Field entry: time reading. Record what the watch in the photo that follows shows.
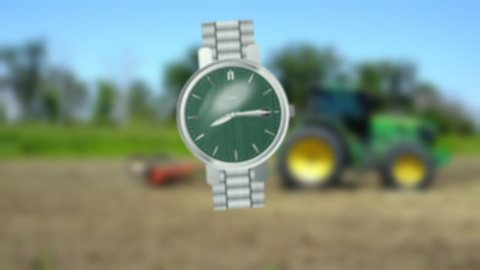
8:15
